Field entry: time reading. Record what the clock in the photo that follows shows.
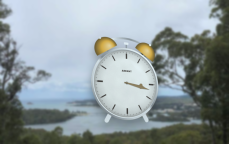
3:17
